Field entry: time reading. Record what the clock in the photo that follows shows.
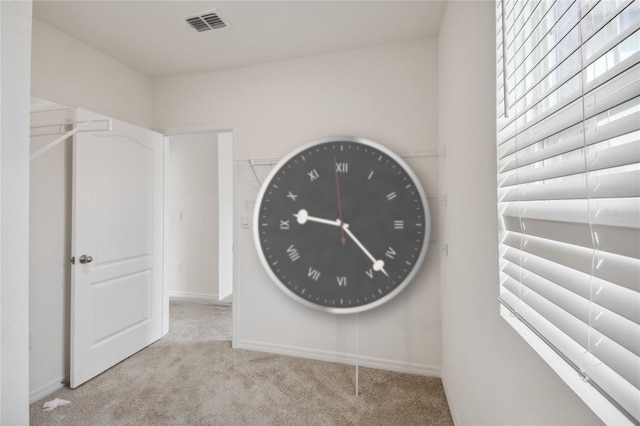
9:22:59
